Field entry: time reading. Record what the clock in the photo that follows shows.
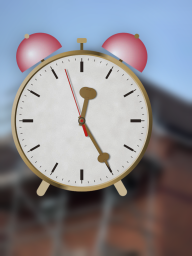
12:24:57
